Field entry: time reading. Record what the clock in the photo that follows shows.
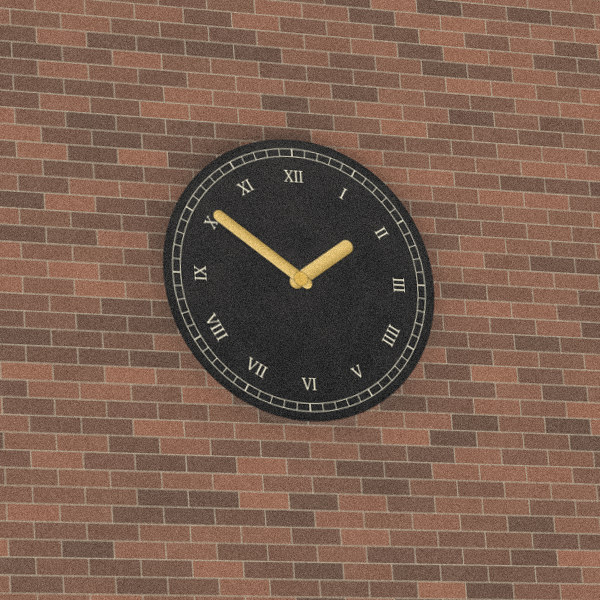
1:51
